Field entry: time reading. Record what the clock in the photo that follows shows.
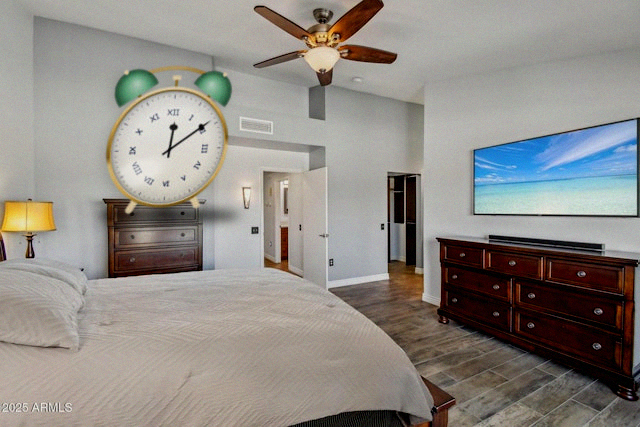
12:09
